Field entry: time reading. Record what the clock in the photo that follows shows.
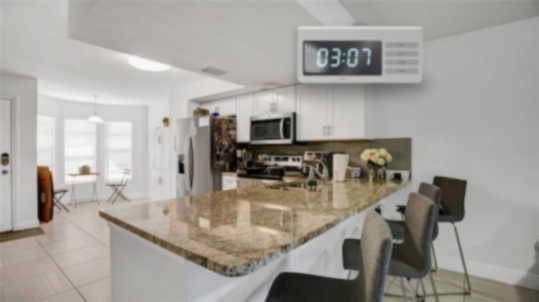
3:07
